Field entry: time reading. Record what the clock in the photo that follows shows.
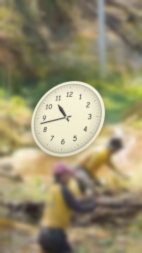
10:43
